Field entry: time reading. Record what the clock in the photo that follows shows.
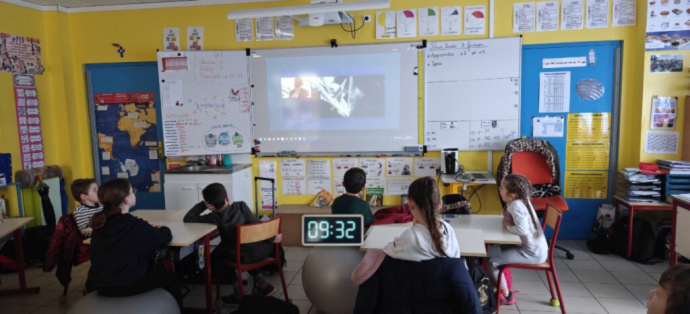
9:32
